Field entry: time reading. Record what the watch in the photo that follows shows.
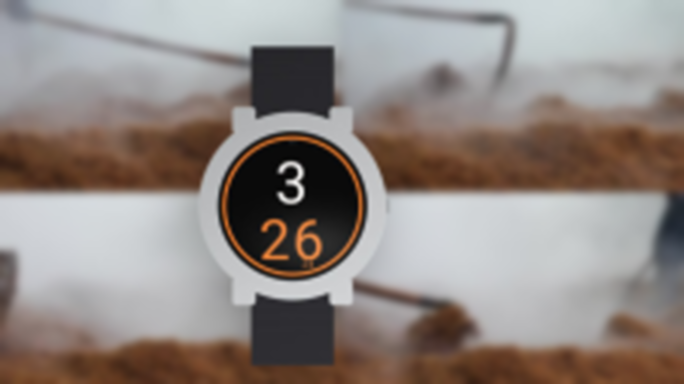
3:26
